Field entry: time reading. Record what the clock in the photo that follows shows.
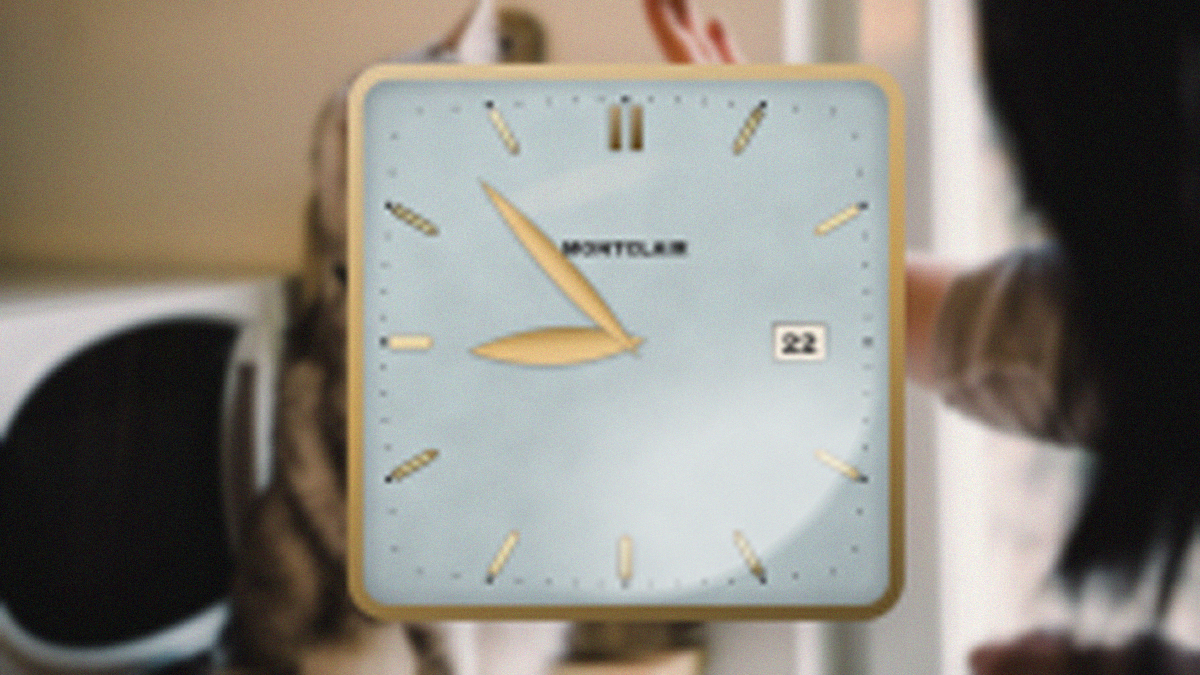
8:53
